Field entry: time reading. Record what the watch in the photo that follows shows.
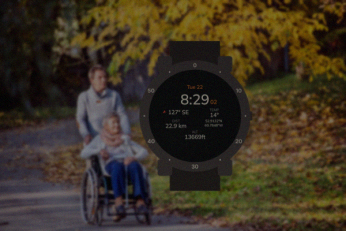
8:29
